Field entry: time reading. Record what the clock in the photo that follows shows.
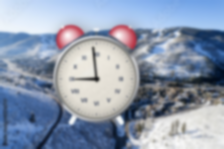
8:59
